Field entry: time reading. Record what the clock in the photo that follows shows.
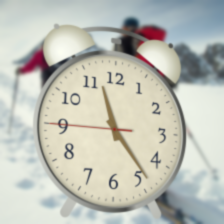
11:23:45
